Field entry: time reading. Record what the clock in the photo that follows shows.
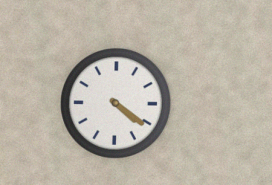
4:21
